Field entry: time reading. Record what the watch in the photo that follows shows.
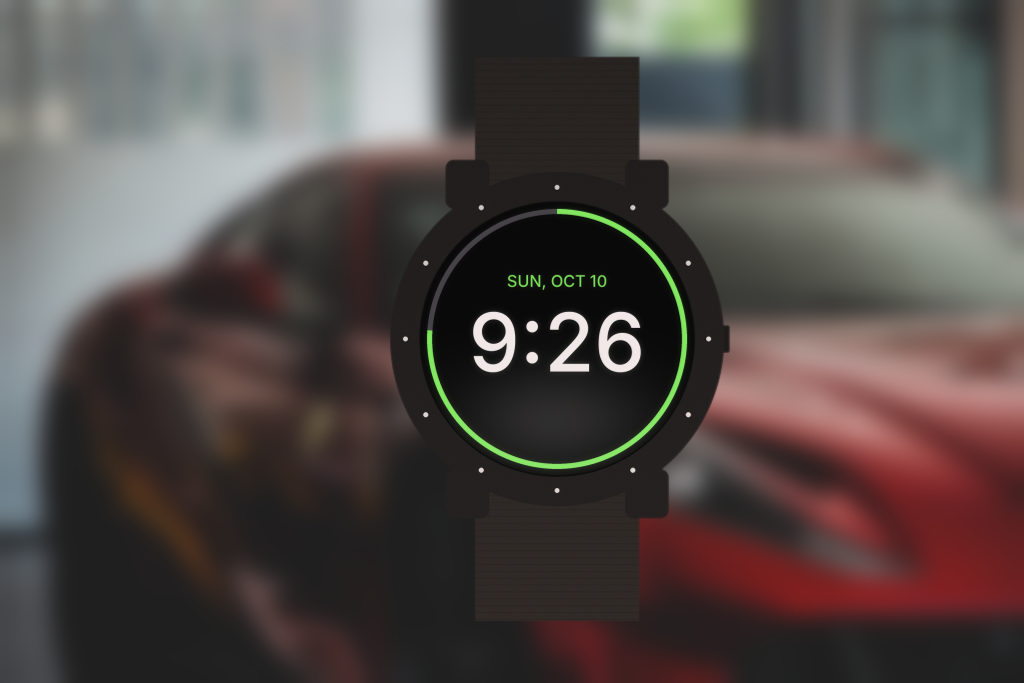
9:26
